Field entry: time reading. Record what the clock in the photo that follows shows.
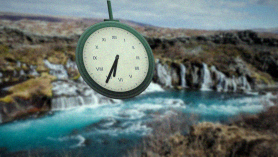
6:35
